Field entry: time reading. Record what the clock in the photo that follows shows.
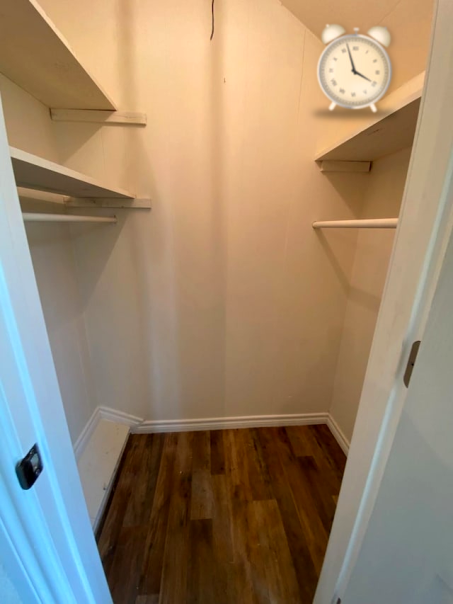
3:57
